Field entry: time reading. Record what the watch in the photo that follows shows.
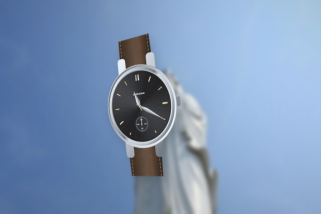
11:20
